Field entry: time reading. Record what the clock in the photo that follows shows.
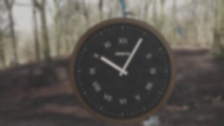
10:05
